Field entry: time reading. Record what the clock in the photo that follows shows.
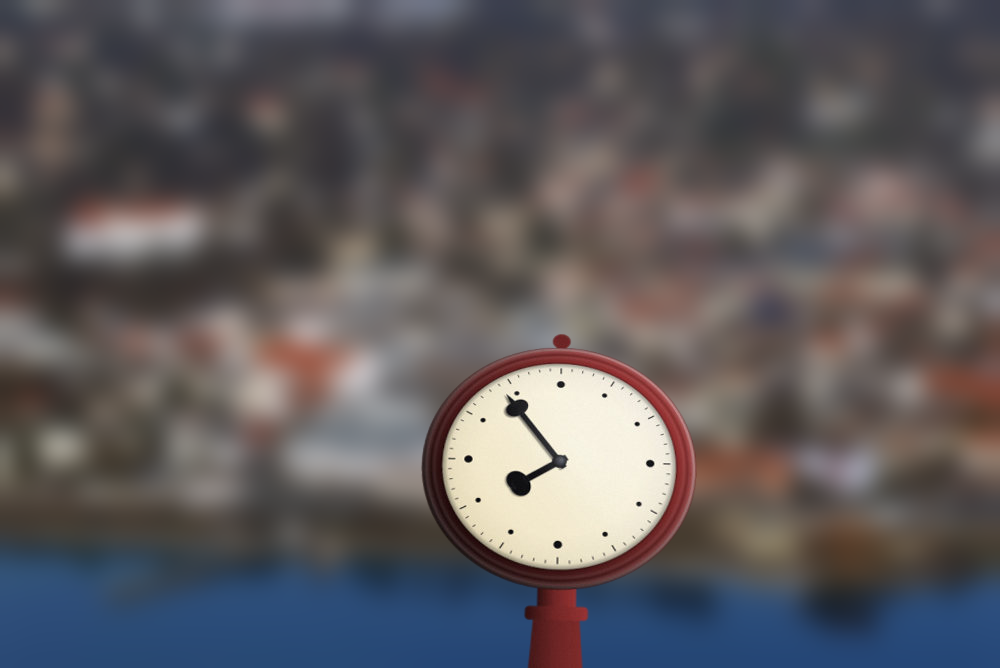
7:54
